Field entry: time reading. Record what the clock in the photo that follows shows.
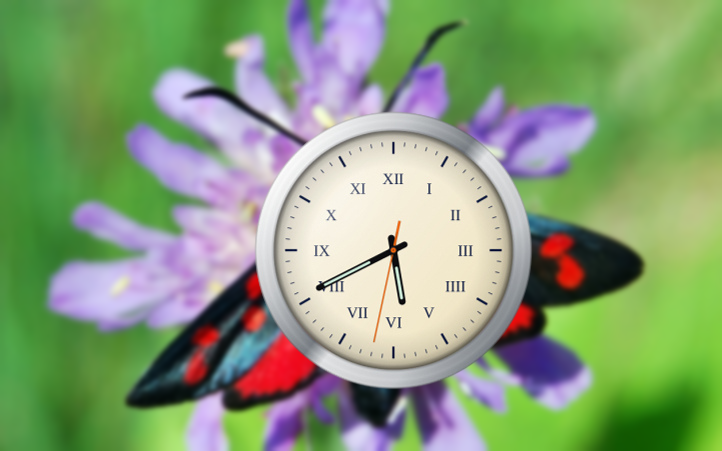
5:40:32
